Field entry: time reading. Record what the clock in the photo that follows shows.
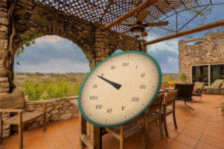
9:49
